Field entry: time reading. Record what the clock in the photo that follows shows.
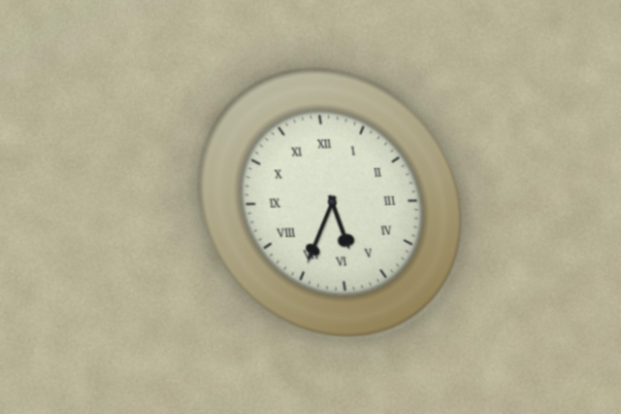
5:35
